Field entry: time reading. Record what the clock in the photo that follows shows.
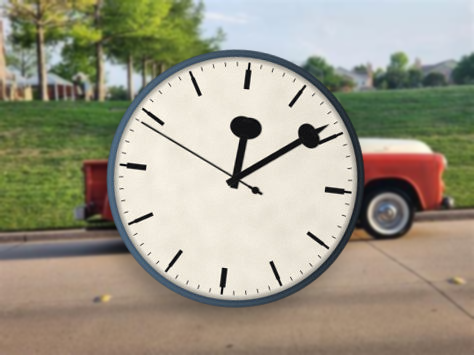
12:08:49
